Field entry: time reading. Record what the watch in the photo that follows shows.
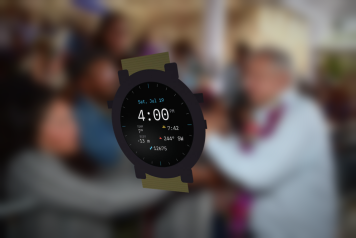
4:00
